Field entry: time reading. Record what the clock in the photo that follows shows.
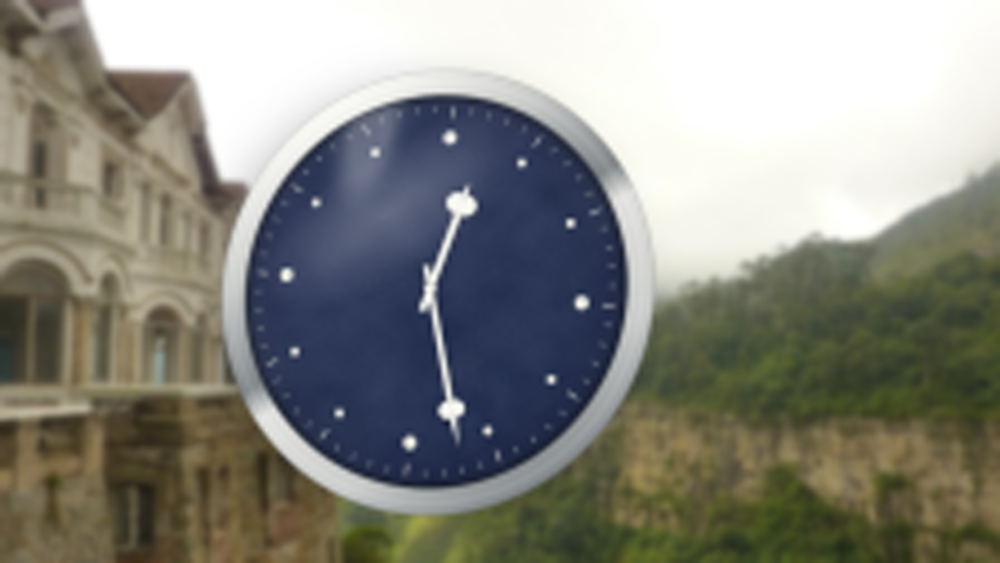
12:27
